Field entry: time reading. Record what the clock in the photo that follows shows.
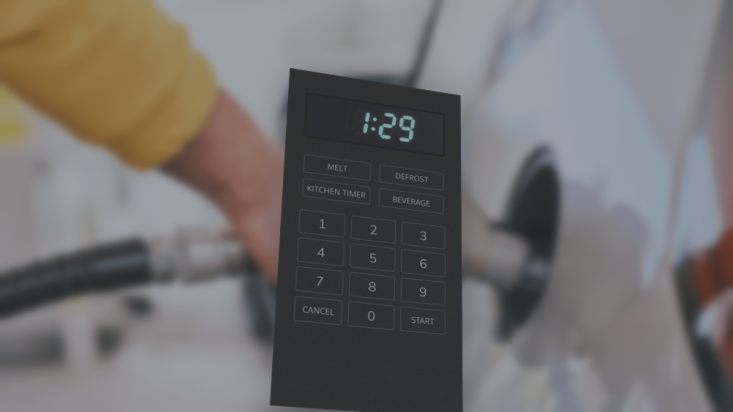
1:29
